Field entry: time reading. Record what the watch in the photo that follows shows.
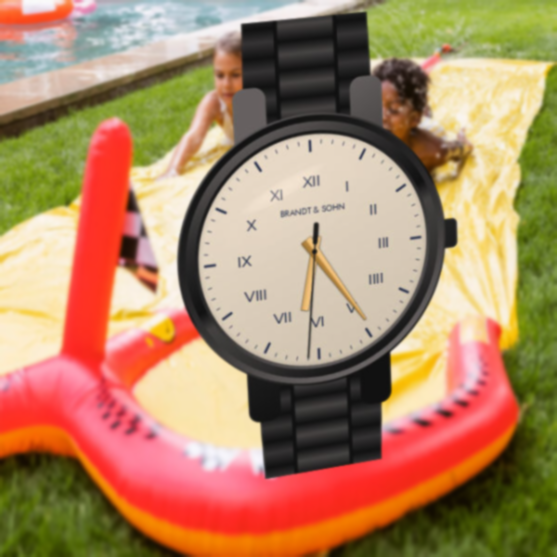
6:24:31
